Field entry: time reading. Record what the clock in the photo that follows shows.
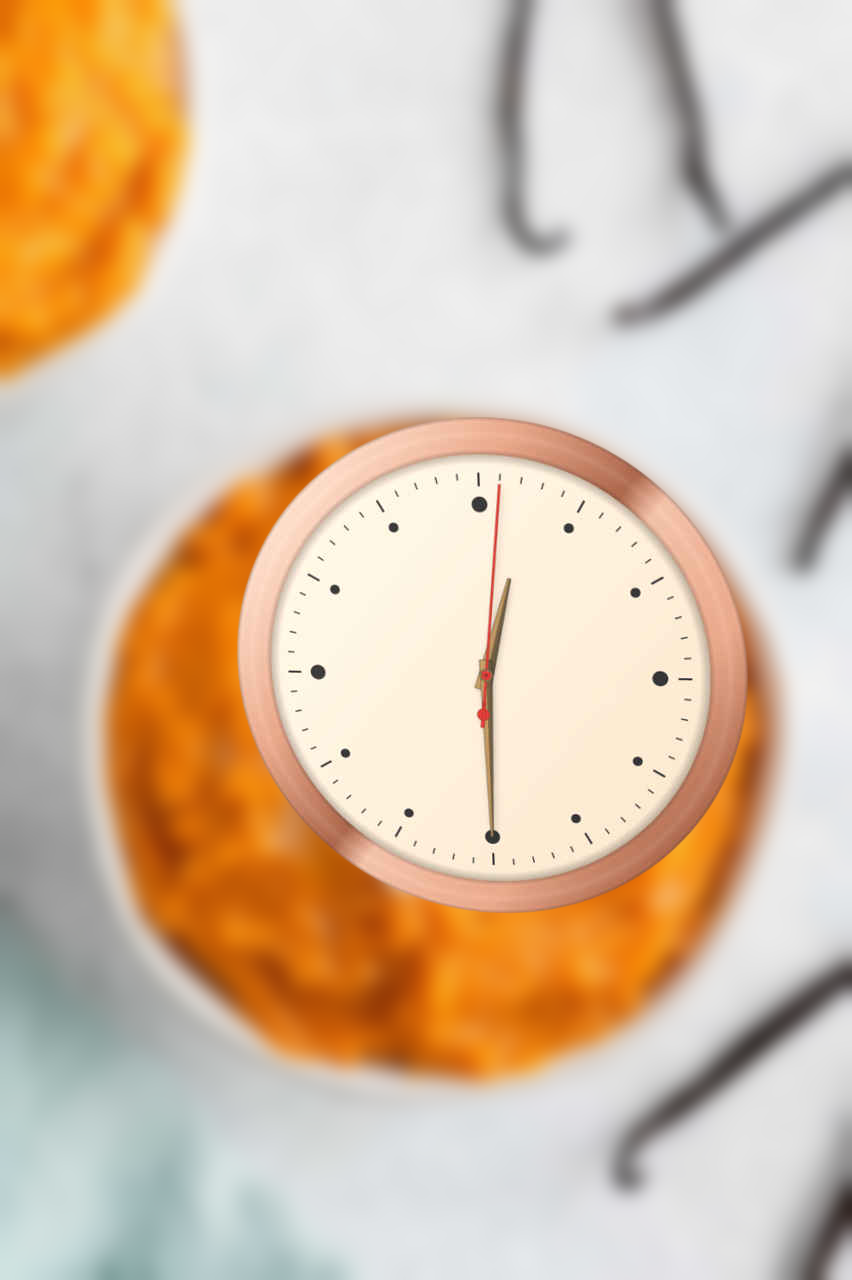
12:30:01
